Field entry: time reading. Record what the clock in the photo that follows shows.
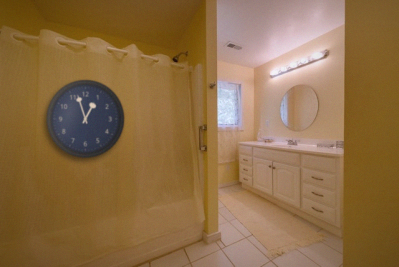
12:57
